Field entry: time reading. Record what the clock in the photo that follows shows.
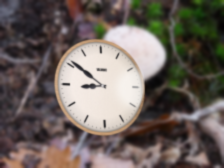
8:51
